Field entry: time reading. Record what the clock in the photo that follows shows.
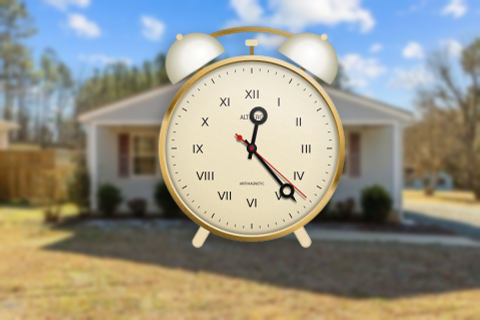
12:23:22
